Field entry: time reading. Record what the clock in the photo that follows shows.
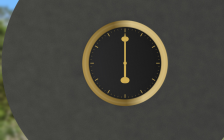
6:00
